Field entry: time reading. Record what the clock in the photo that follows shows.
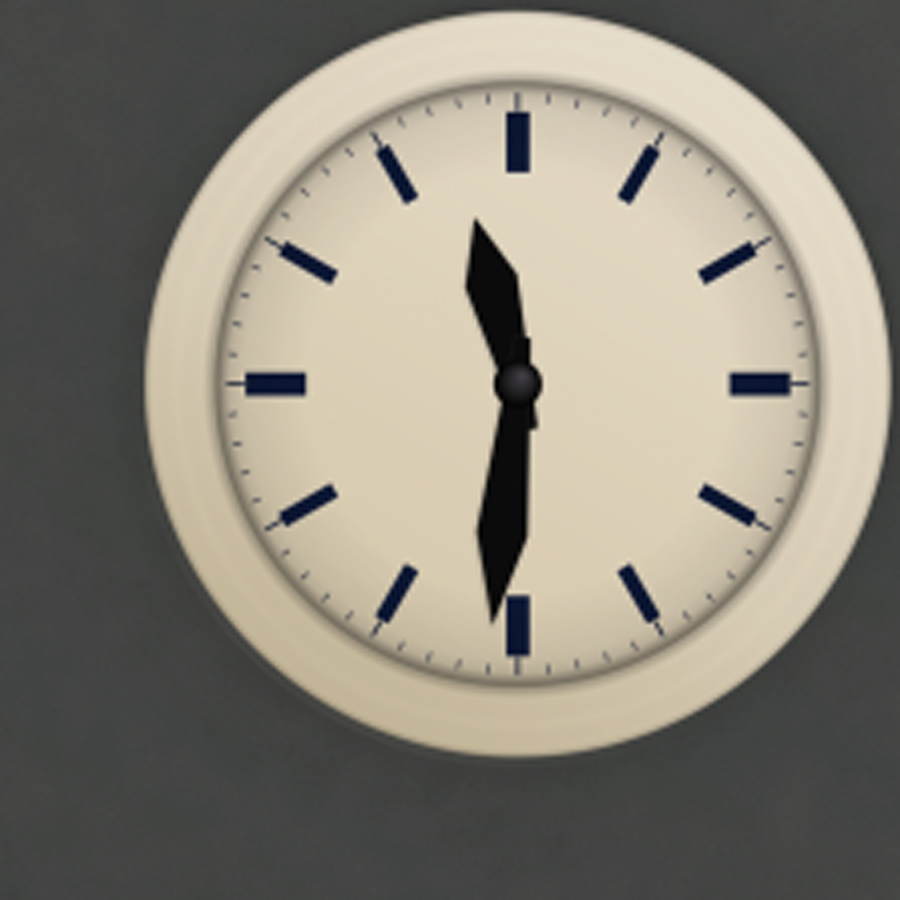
11:31
